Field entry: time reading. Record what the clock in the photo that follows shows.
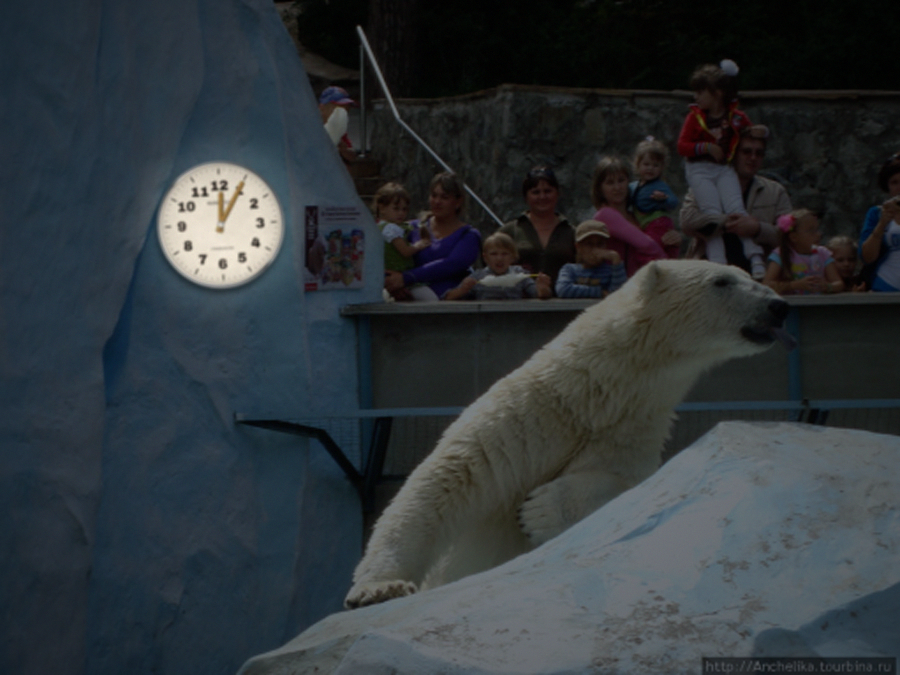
12:05
